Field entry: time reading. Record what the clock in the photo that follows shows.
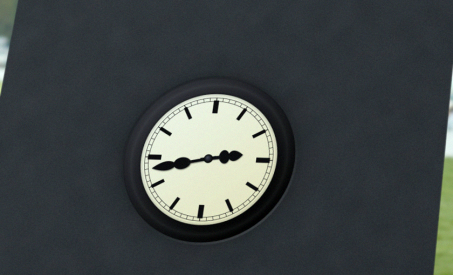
2:43
